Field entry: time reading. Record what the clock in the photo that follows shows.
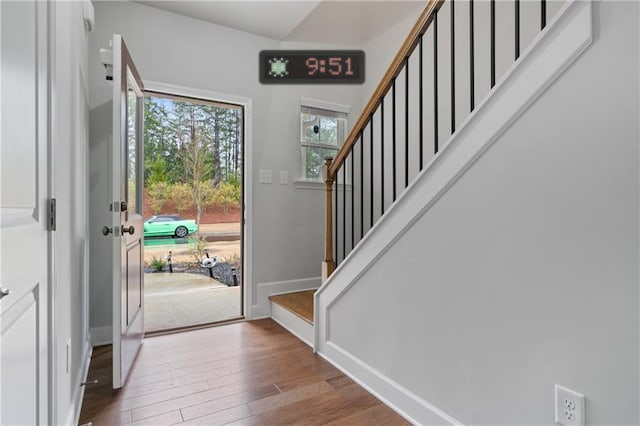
9:51
